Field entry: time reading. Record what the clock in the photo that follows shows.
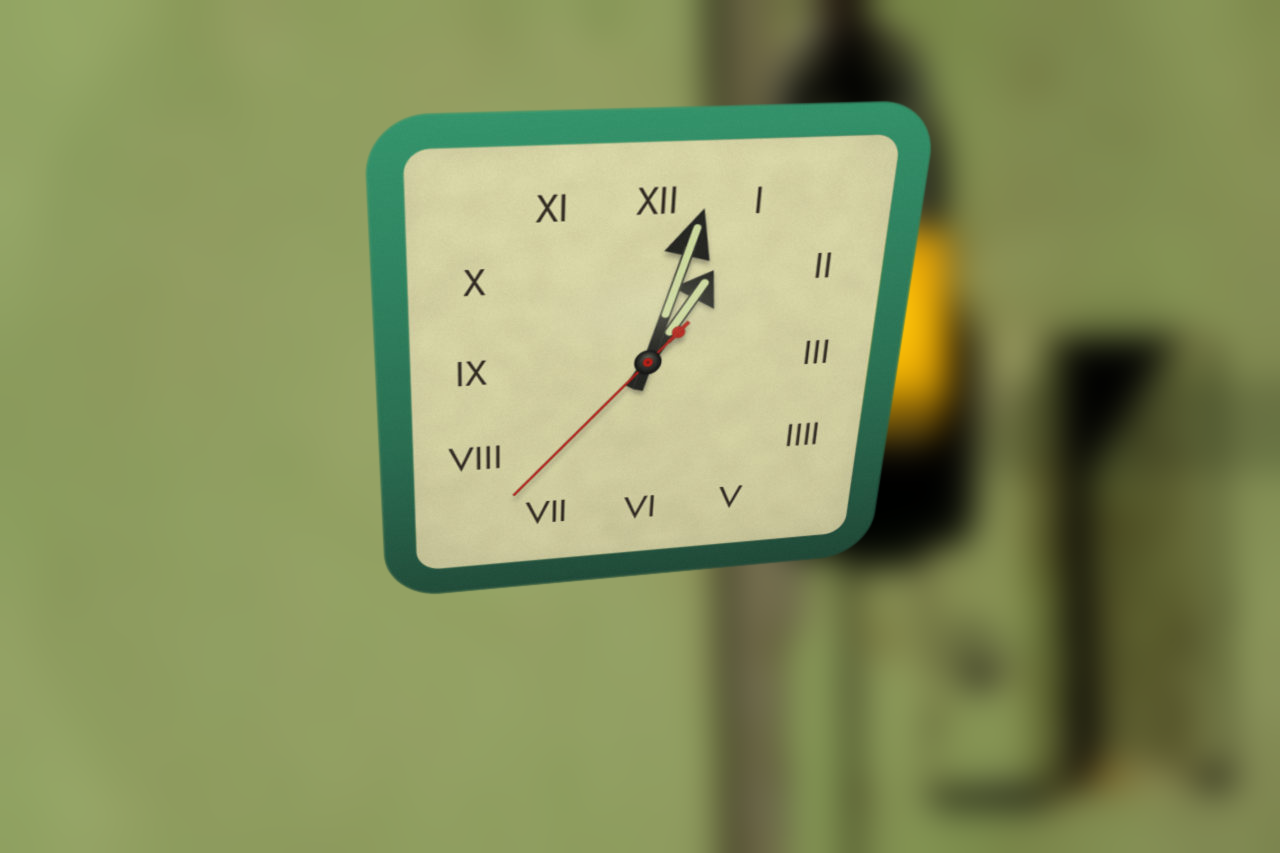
1:02:37
